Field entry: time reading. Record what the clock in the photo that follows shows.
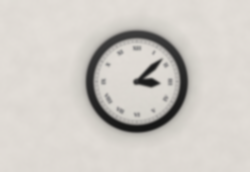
3:08
